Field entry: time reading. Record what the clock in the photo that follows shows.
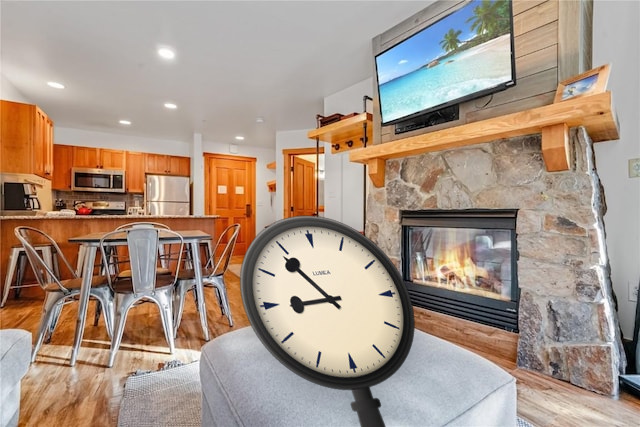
8:54
